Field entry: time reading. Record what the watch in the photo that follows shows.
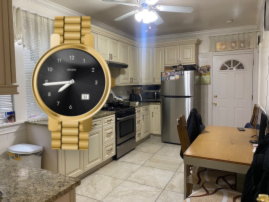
7:44
